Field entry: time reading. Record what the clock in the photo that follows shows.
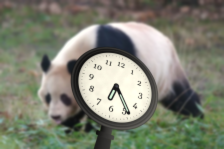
6:24
